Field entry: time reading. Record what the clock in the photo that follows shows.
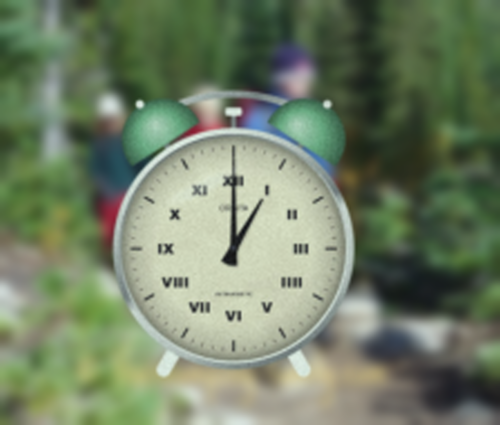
1:00
